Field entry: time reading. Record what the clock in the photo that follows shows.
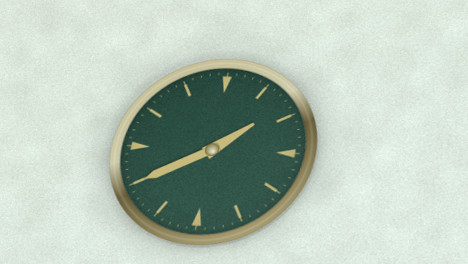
1:40
